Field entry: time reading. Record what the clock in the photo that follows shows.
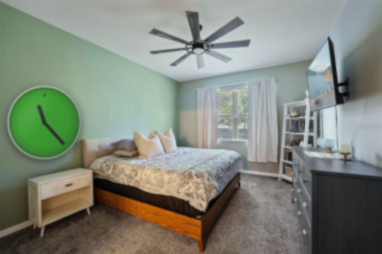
11:23
